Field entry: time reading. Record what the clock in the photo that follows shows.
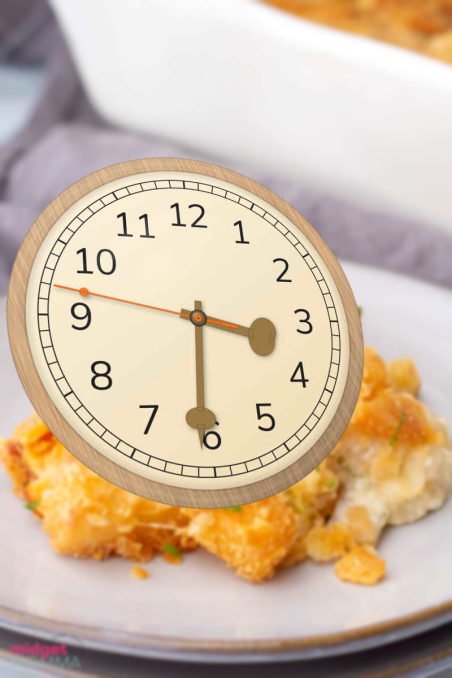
3:30:47
